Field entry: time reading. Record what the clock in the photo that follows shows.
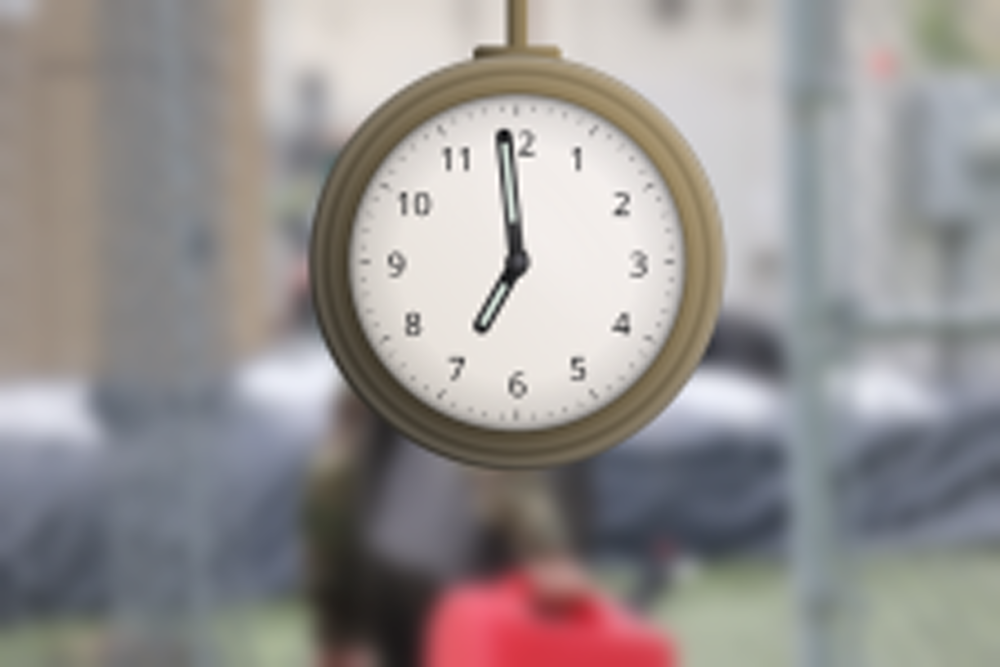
6:59
